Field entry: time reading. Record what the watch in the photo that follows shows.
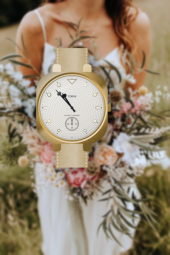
10:53
